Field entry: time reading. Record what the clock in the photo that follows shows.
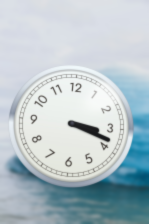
3:18
